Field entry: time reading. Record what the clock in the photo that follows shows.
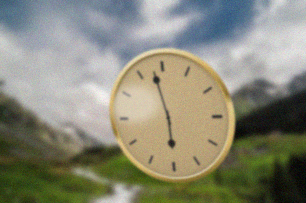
5:58
